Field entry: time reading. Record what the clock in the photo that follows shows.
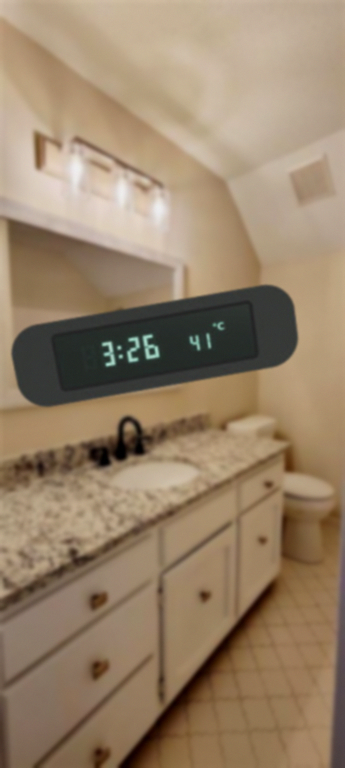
3:26
